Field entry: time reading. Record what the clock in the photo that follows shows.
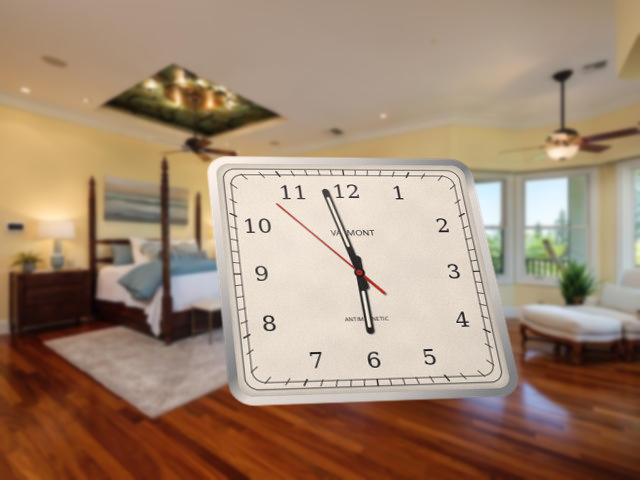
5:57:53
